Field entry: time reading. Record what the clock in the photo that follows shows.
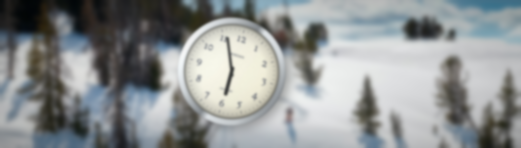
5:56
